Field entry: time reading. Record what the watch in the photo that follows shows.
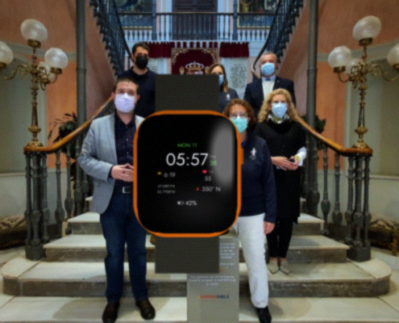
5:57
